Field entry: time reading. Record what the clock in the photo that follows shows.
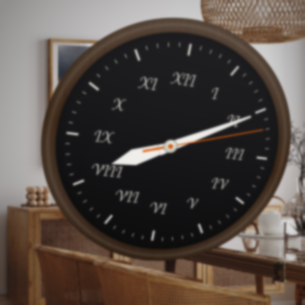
8:10:12
